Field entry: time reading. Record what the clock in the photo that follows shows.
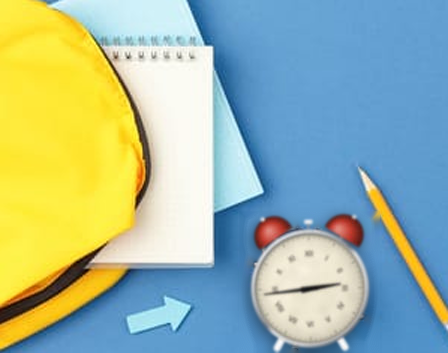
2:44
